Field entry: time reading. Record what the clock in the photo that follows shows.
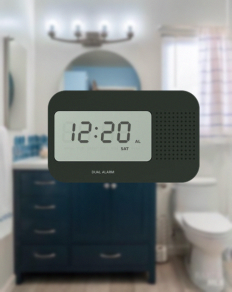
12:20
